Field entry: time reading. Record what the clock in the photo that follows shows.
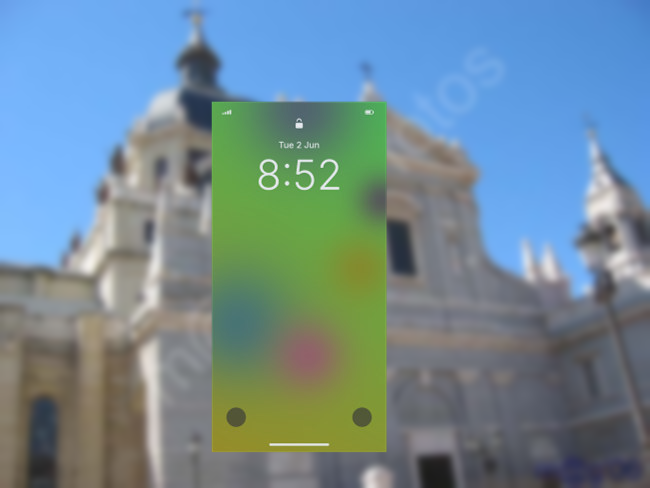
8:52
